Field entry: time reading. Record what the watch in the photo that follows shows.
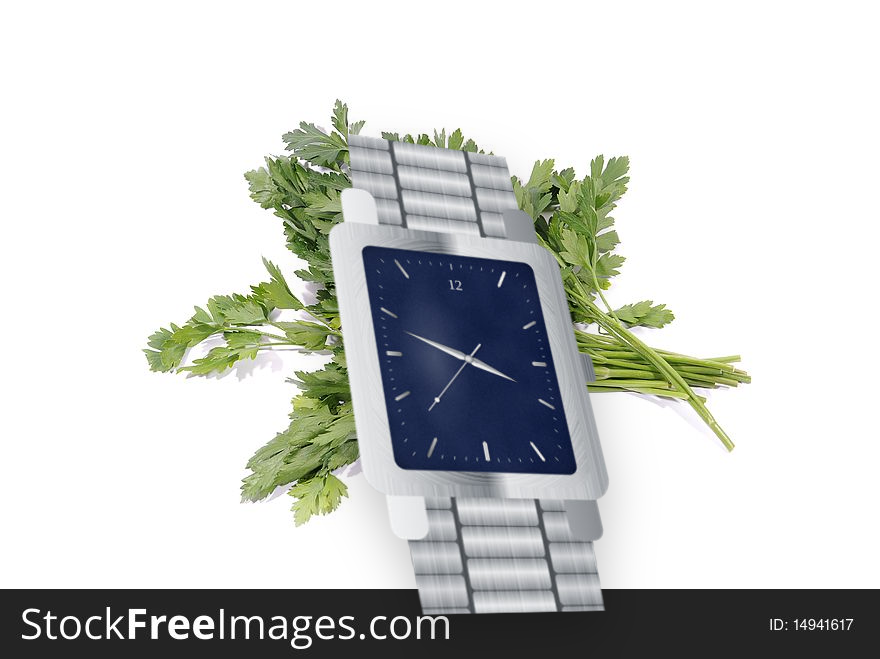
3:48:37
